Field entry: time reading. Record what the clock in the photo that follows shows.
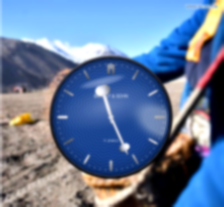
11:26
